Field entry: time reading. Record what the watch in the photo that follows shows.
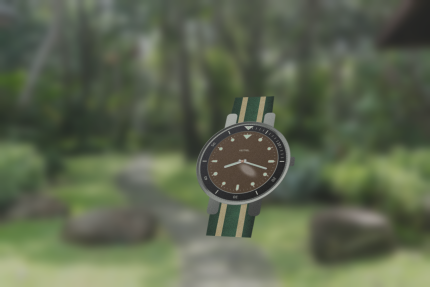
8:18
